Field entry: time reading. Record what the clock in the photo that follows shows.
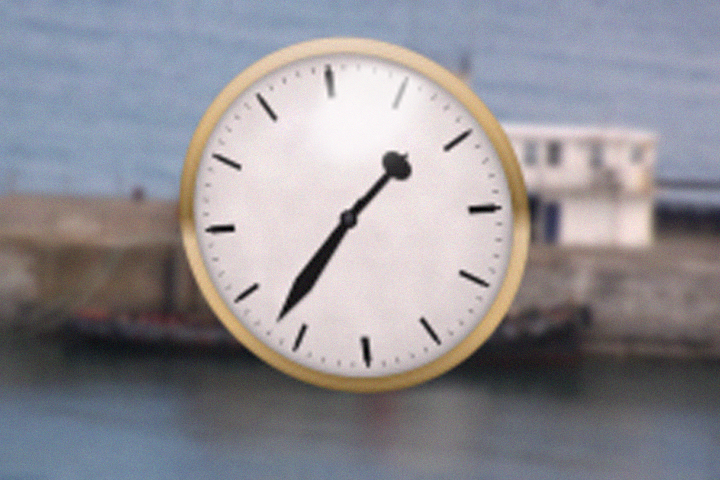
1:37
